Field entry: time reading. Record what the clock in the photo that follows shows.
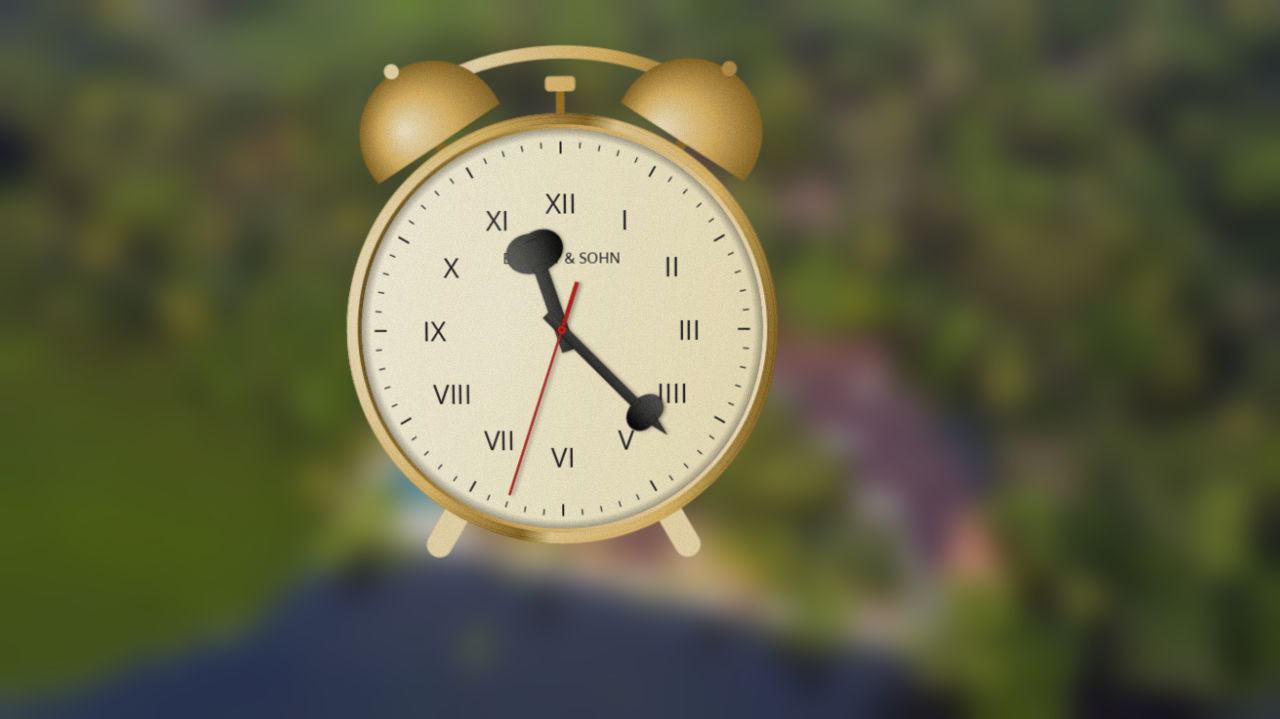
11:22:33
